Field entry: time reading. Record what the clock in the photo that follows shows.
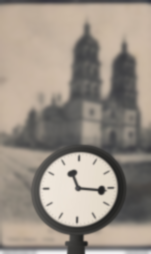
11:16
